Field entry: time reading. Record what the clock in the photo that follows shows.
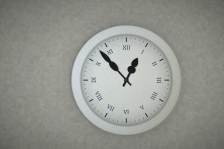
12:53
